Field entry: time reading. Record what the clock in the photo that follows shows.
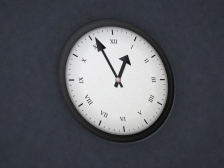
12:56
